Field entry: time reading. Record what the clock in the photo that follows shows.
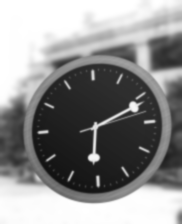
6:11:13
